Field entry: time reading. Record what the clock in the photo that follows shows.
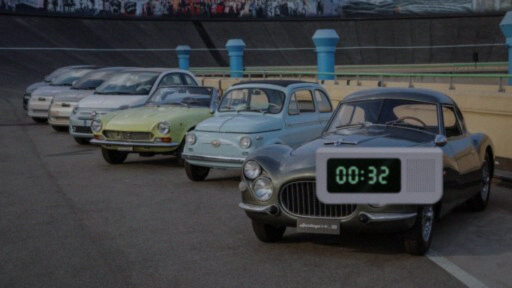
0:32
